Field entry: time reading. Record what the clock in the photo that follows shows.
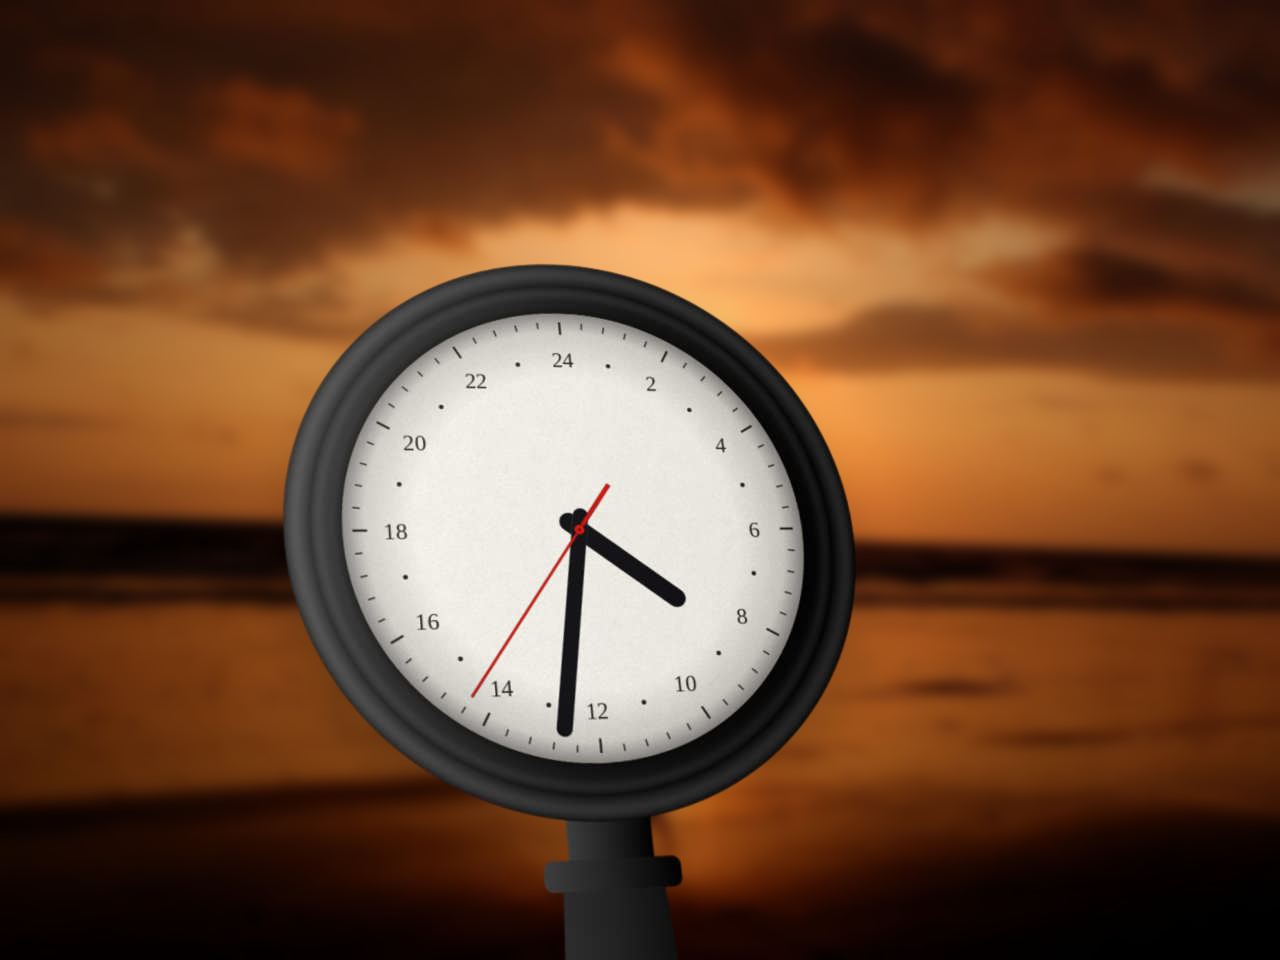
8:31:36
